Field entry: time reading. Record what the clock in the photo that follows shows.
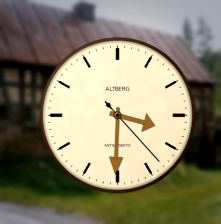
3:30:23
